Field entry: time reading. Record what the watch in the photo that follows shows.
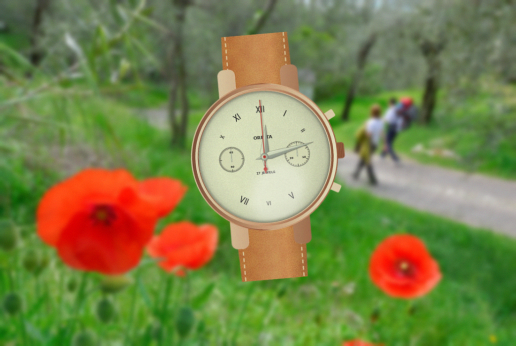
12:13
